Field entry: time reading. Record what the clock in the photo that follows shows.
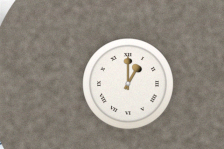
1:00
